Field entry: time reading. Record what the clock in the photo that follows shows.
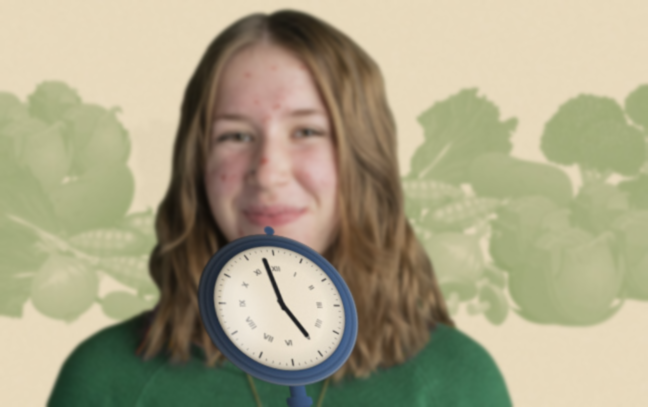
4:58
